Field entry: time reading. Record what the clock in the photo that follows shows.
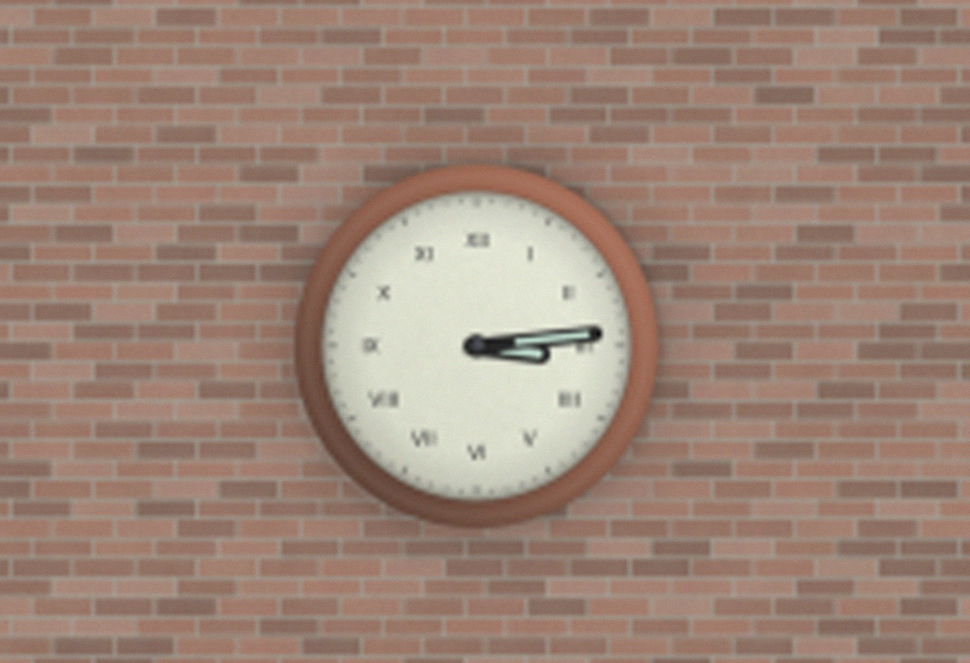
3:14
